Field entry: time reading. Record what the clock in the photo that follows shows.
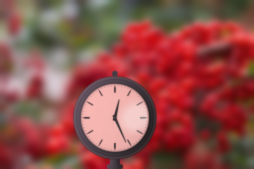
12:26
